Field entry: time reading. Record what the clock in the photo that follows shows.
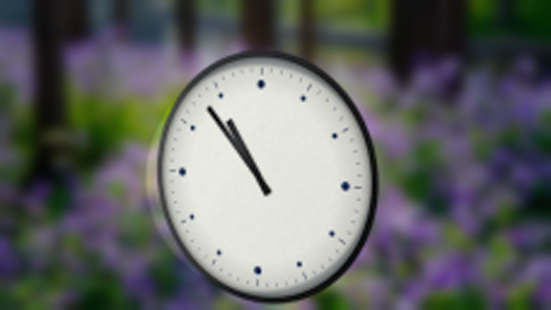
10:53
